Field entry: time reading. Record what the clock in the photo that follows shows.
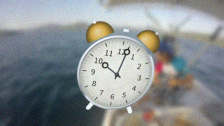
10:02
